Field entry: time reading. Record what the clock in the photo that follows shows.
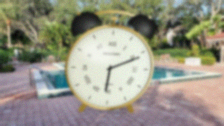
6:11
